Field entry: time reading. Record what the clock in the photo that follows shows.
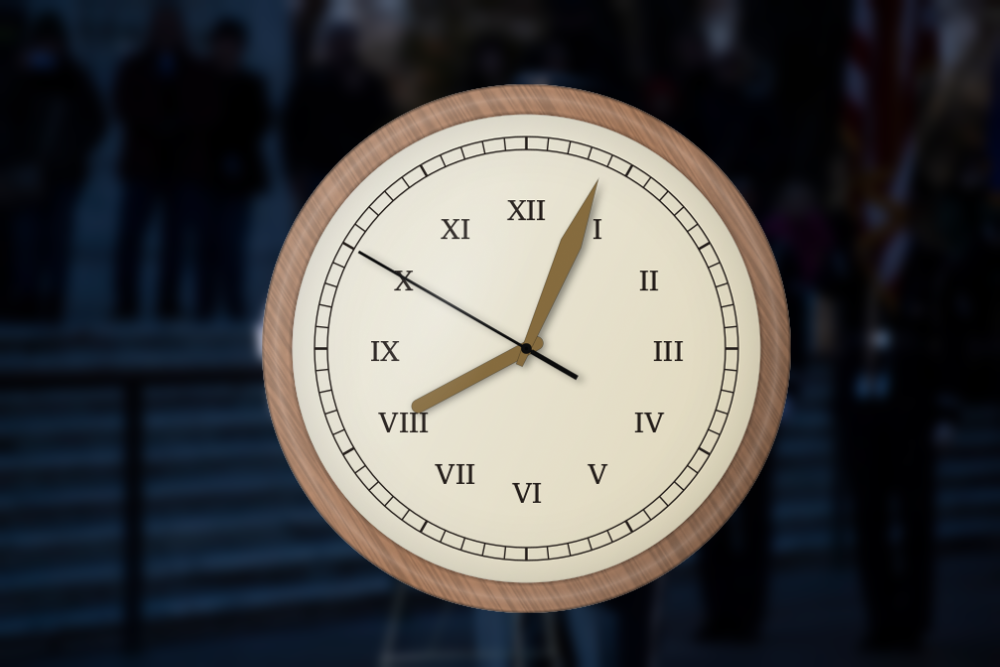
8:03:50
